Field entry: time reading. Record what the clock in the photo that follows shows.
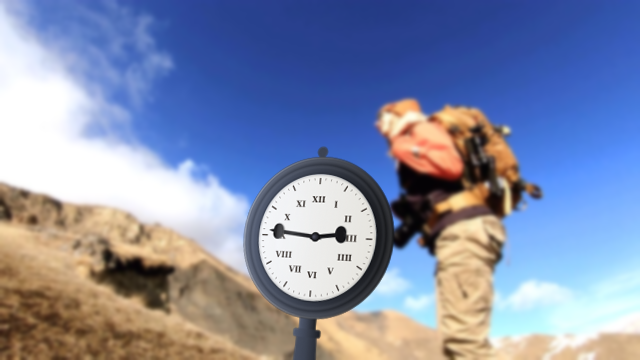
2:46
